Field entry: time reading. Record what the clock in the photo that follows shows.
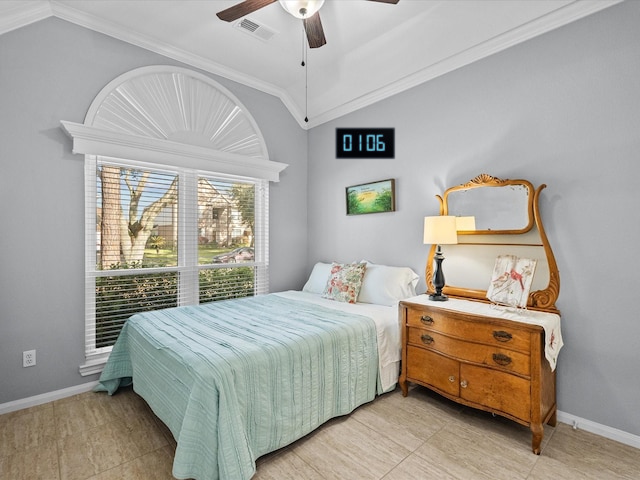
1:06
